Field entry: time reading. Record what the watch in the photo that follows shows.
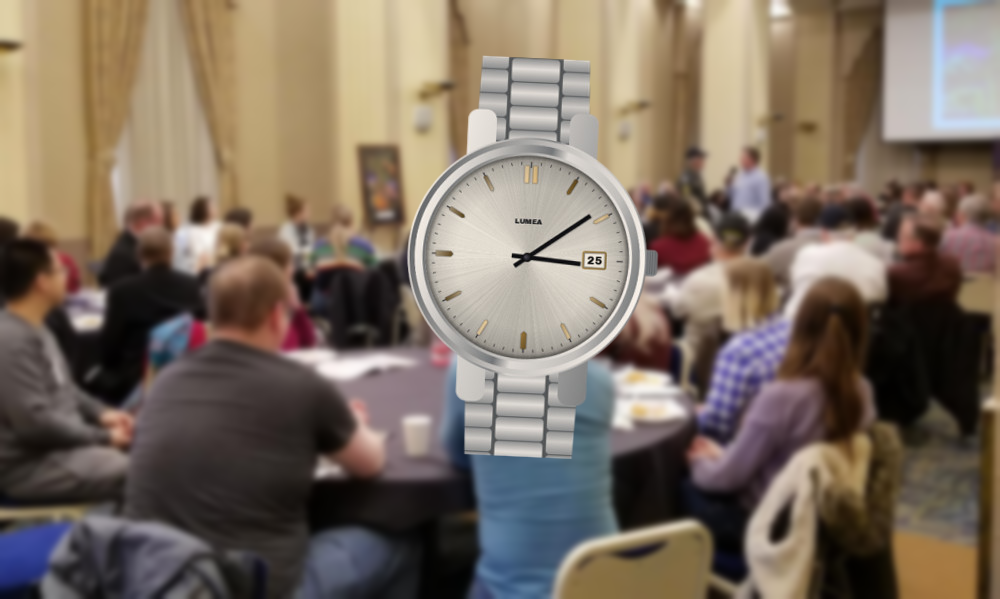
3:09
